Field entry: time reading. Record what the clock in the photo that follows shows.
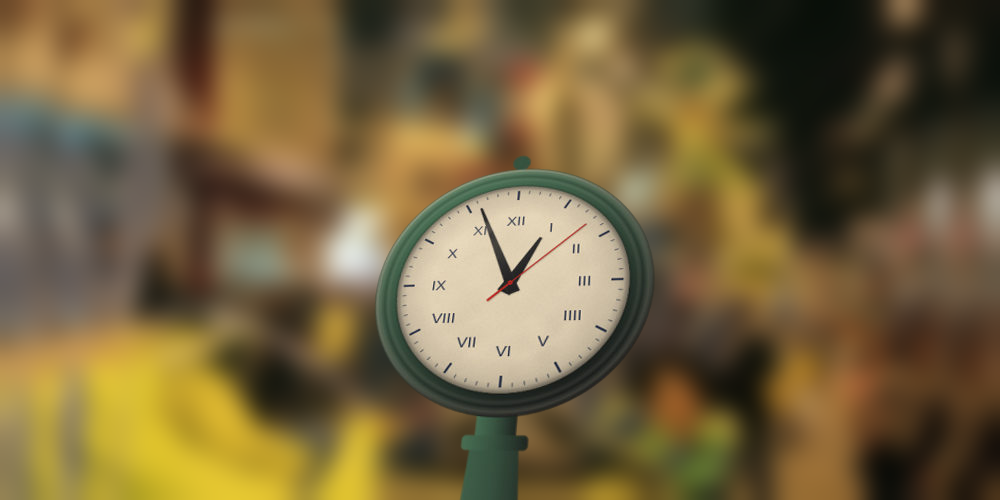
12:56:08
